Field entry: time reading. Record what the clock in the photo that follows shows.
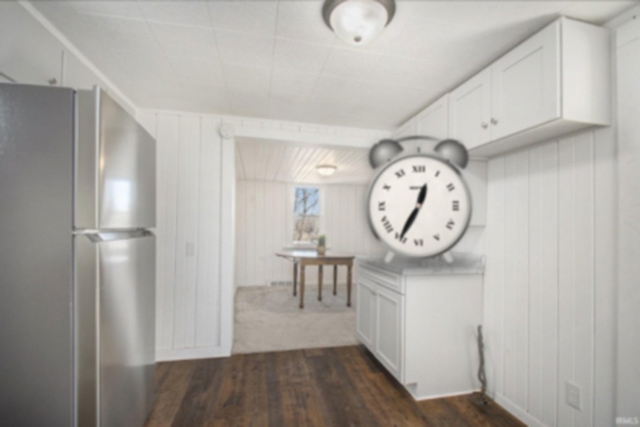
12:35
